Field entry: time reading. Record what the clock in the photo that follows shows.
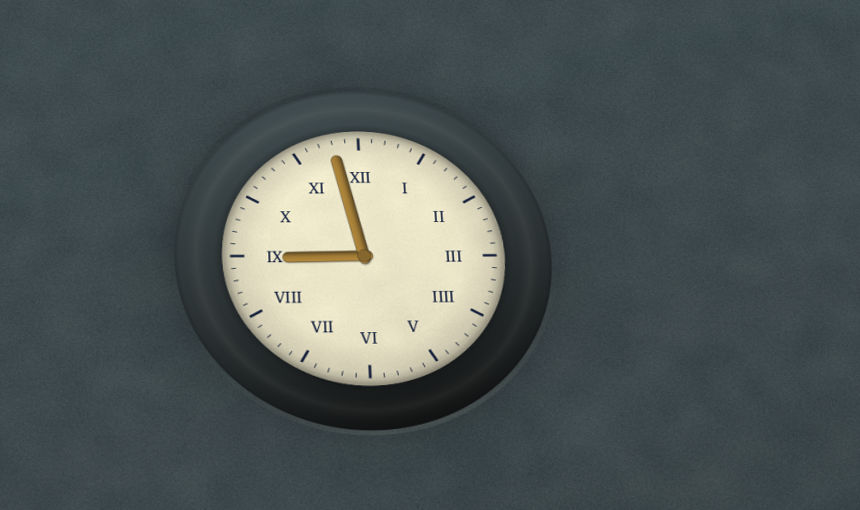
8:58
